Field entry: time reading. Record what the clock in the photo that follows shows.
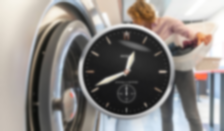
12:41
